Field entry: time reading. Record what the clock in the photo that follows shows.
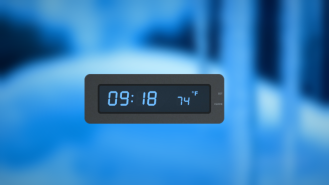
9:18
